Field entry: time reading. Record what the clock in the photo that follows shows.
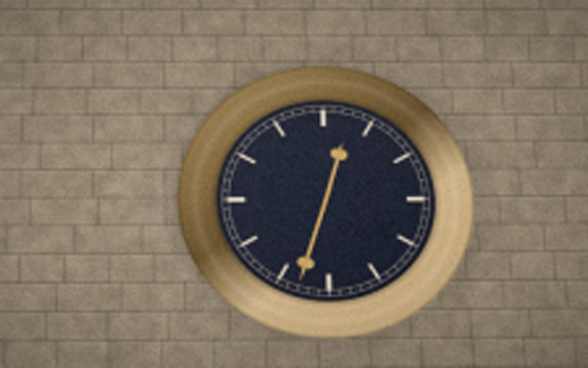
12:33
